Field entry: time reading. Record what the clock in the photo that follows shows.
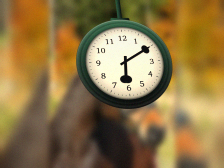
6:10
